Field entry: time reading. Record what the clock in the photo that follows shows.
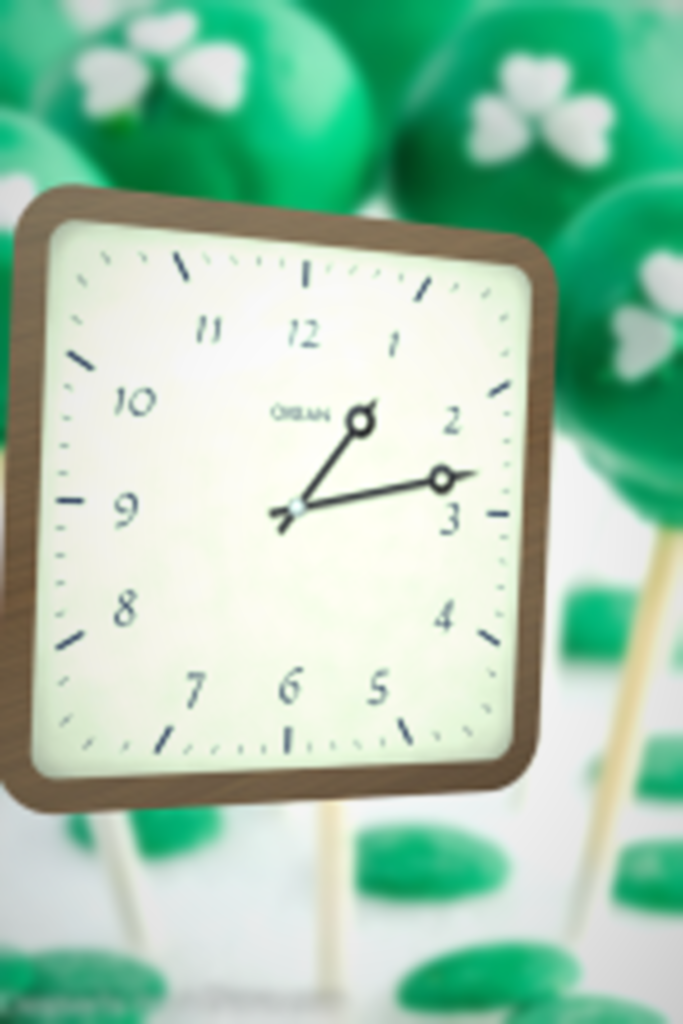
1:13
